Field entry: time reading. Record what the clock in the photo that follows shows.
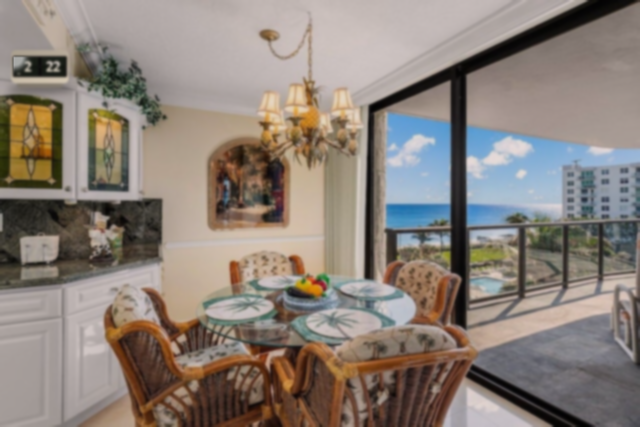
2:22
